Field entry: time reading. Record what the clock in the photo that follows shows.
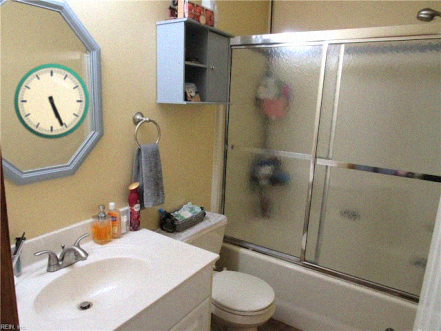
5:26
